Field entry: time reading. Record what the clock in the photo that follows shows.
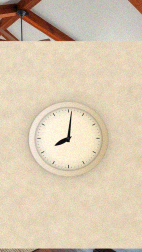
8:01
